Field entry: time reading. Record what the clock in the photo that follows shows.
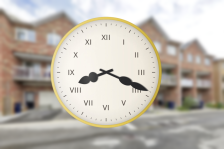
8:19
